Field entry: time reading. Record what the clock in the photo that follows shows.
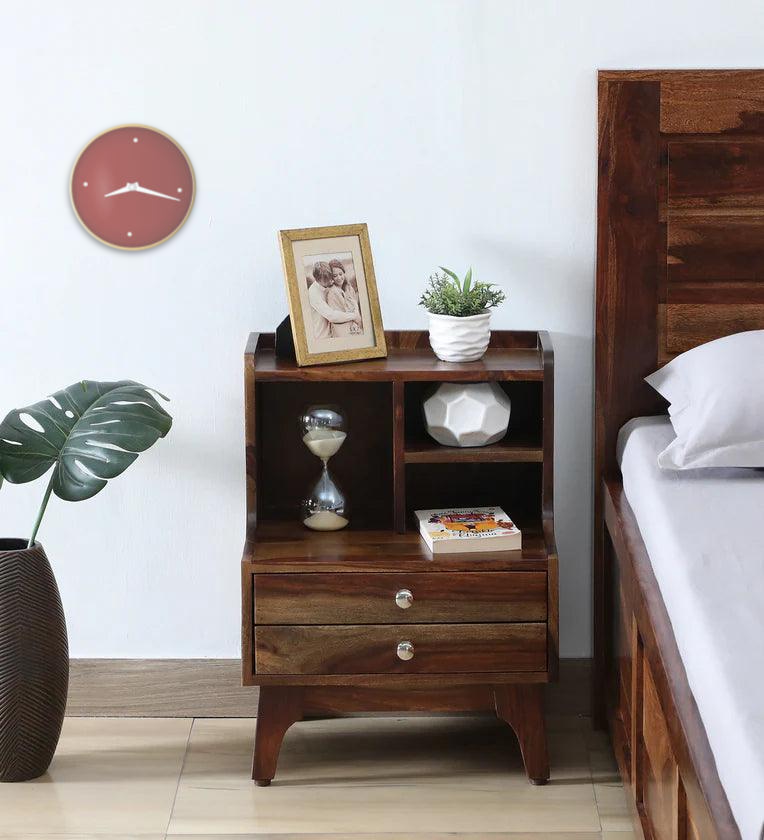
8:17
